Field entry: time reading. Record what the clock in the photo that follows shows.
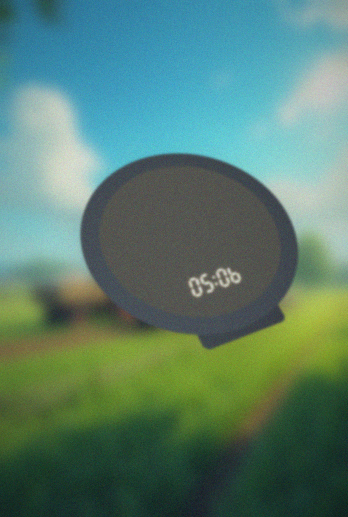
5:06
